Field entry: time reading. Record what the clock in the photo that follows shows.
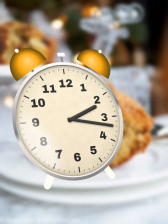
2:17
